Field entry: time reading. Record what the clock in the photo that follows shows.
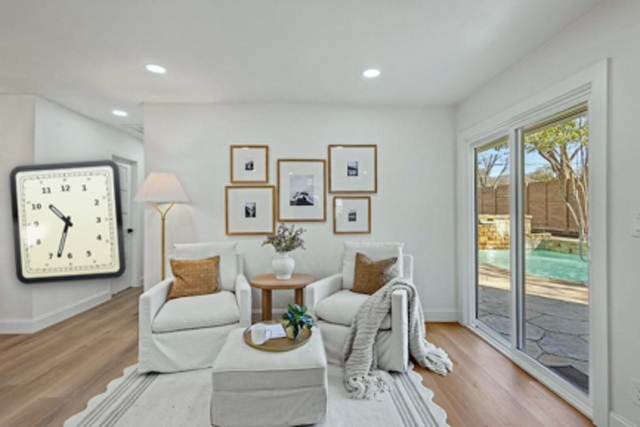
10:33
